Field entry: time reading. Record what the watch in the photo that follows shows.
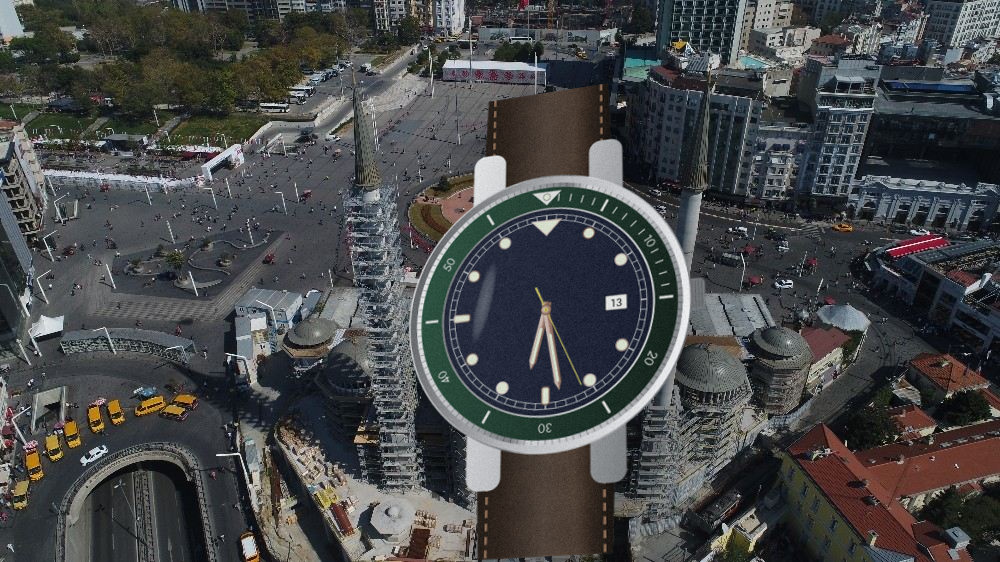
6:28:26
